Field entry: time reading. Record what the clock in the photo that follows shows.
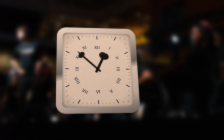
12:52
